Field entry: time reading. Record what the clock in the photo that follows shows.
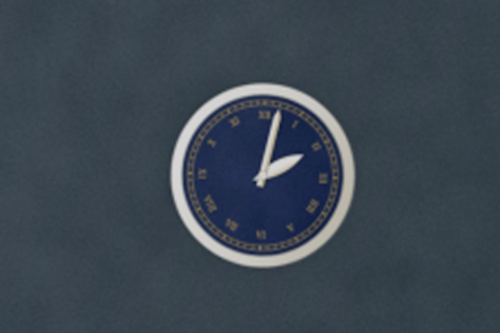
2:02
